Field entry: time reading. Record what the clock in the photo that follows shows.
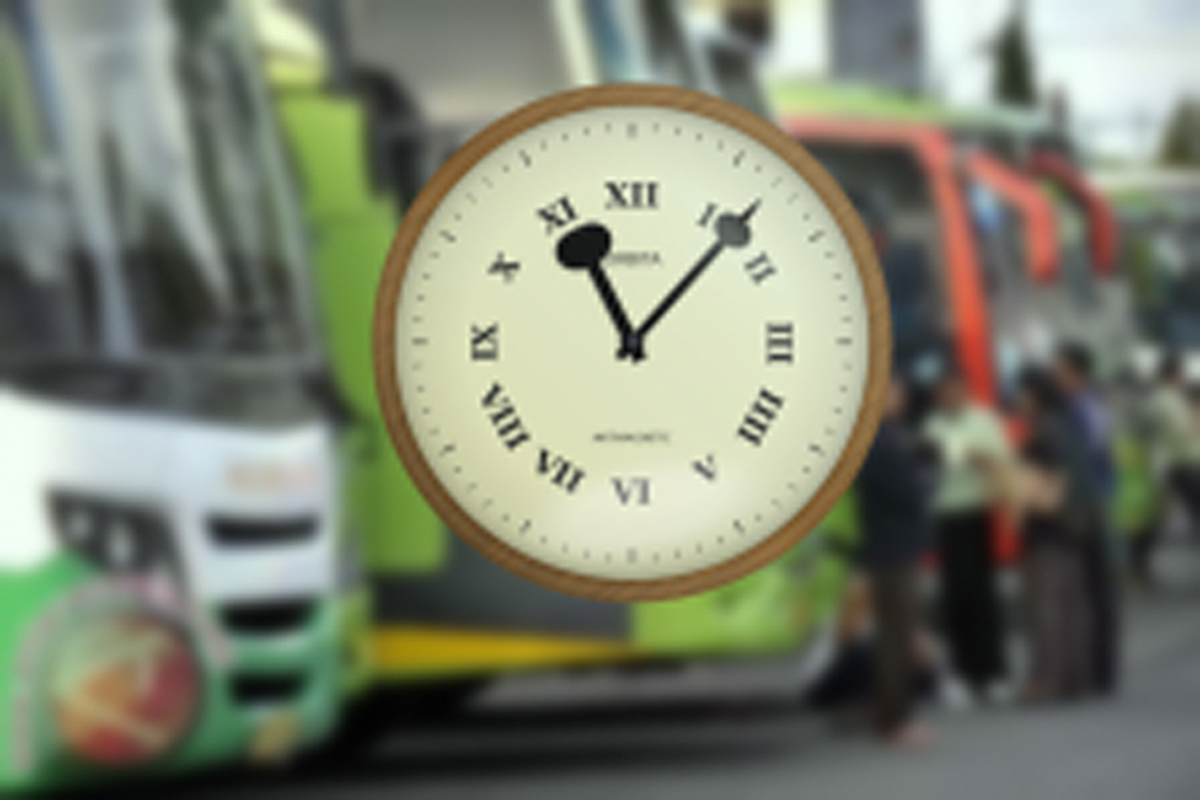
11:07
